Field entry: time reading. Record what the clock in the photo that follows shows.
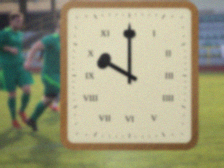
10:00
